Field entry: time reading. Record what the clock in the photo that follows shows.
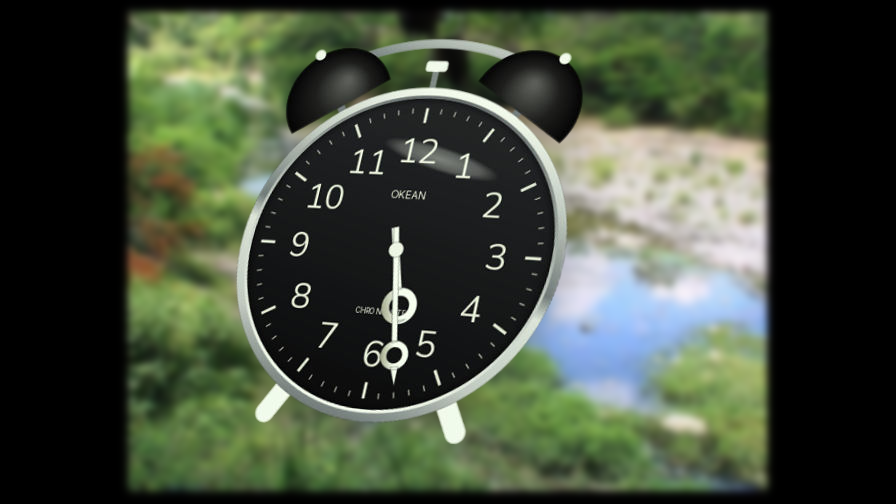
5:28
